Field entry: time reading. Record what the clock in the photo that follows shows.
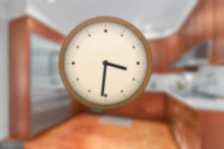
3:31
